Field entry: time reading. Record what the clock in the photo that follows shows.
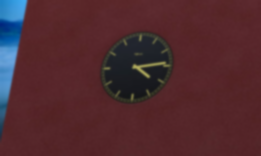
4:14
